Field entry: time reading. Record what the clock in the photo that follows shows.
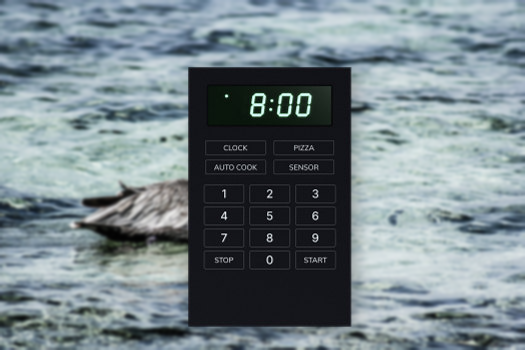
8:00
